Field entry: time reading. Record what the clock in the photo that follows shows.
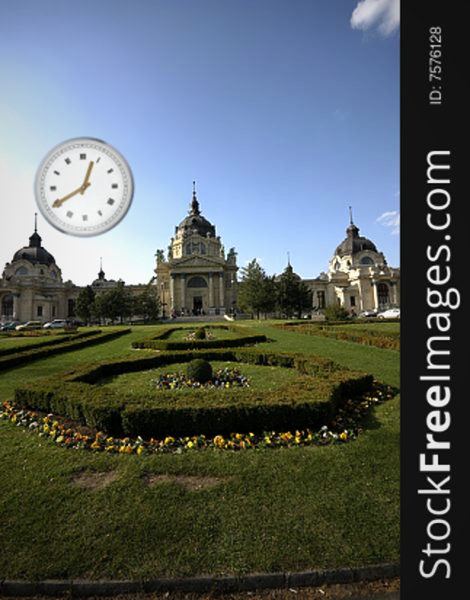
12:40
